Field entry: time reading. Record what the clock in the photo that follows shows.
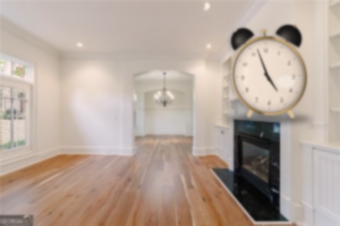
4:57
